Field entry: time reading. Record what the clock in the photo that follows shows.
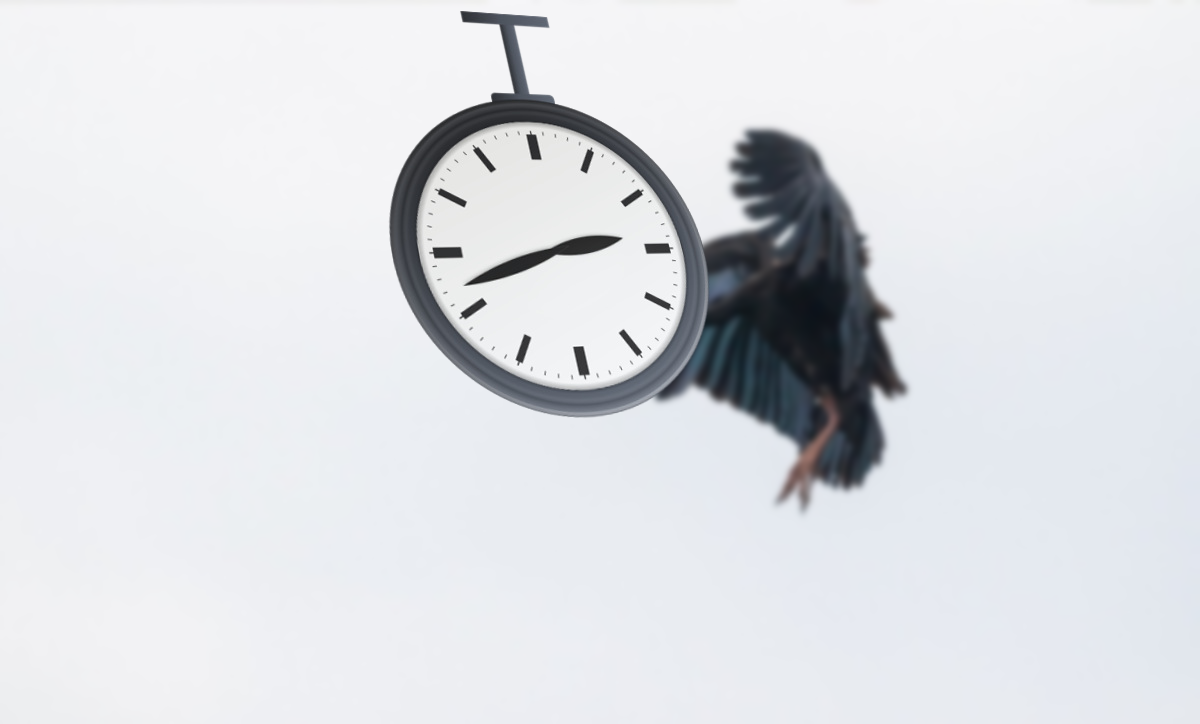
2:42
